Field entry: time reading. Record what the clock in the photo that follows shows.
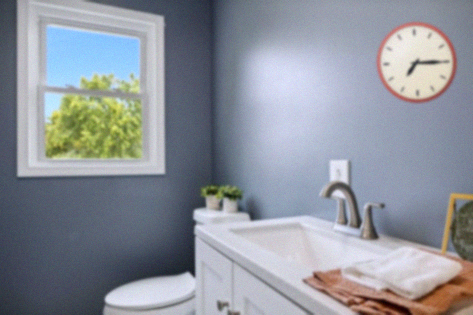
7:15
